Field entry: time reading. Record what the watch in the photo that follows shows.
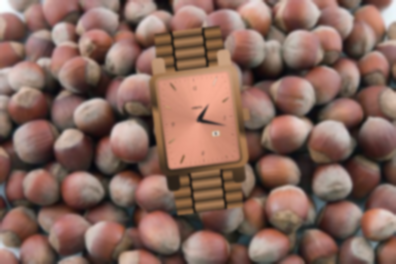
1:18
